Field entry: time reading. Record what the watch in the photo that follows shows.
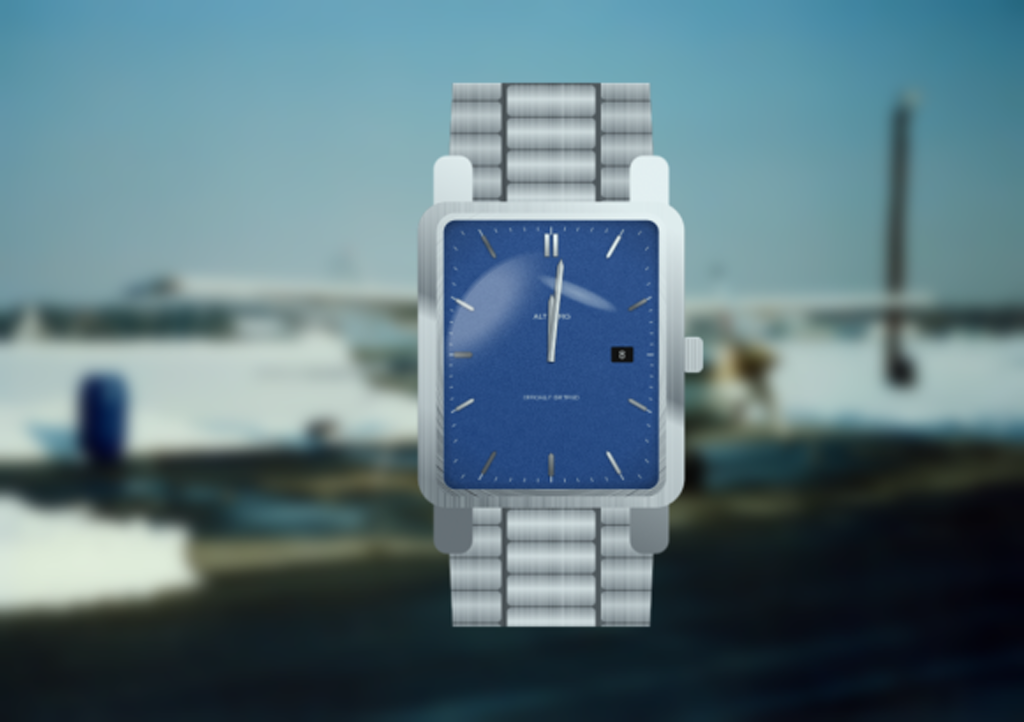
12:01
